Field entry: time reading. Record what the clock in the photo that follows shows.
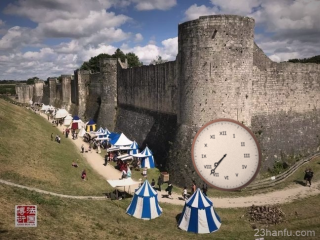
7:37
